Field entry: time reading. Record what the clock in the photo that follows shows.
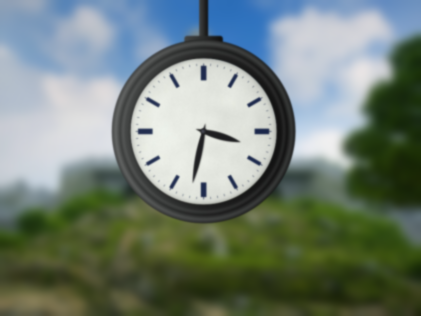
3:32
